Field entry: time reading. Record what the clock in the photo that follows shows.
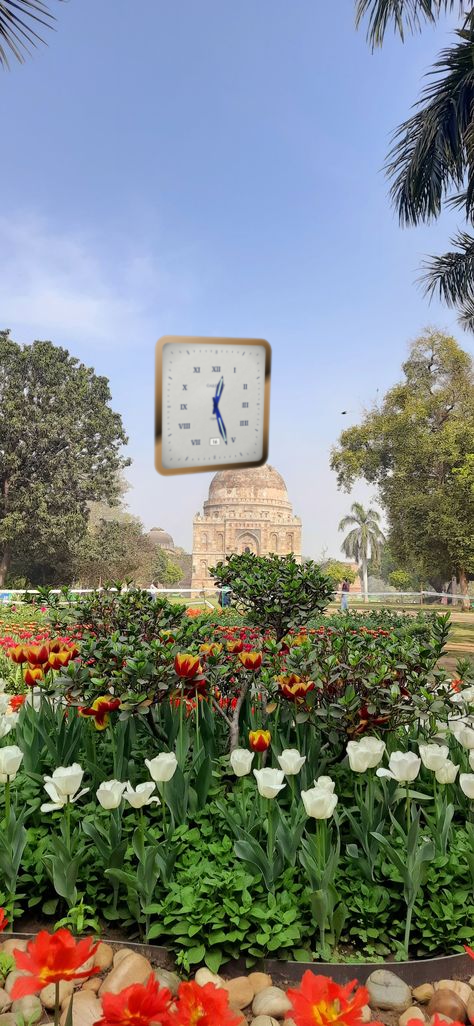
12:27
